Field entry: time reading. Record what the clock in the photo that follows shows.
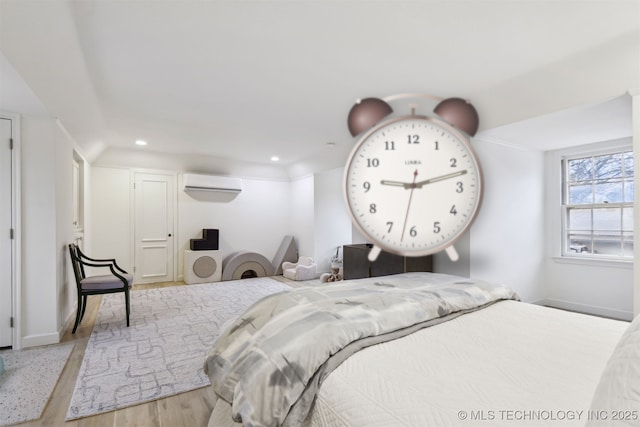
9:12:32
